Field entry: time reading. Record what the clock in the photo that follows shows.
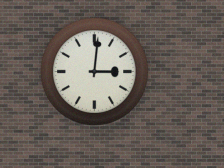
3:01
